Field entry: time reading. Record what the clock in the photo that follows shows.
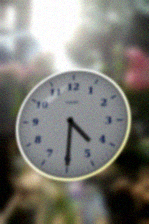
4:30
